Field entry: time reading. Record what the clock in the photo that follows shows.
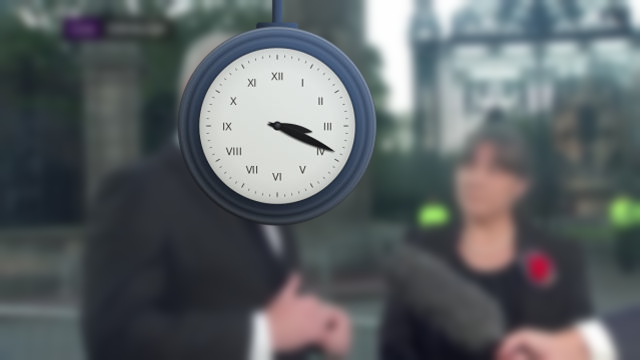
3:19
